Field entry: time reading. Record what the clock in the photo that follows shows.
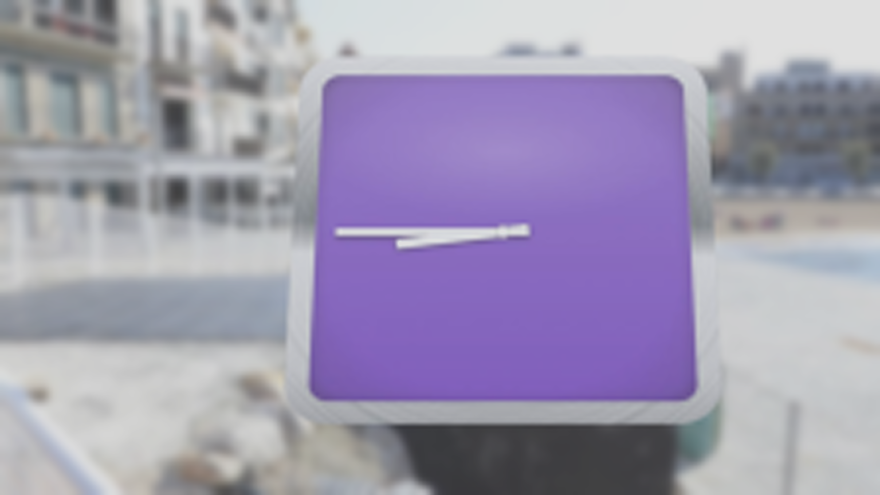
8:45
